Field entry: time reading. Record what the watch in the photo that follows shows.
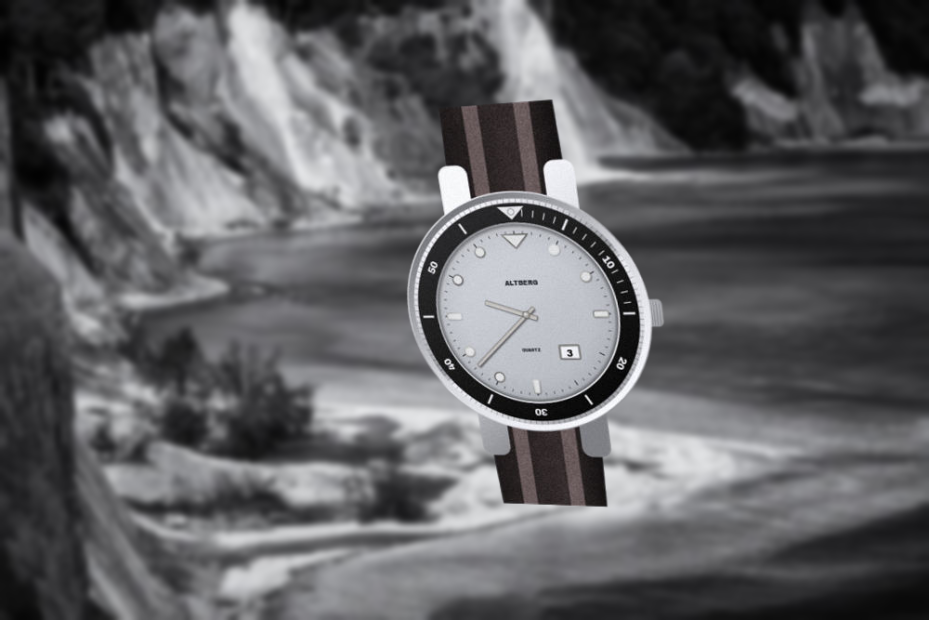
9:38
